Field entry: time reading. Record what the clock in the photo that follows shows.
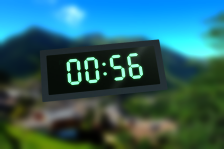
0:56
